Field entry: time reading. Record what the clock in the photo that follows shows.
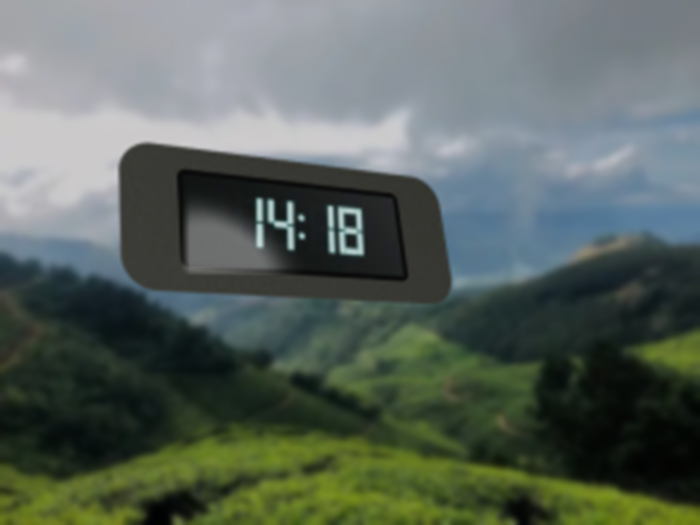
14:18
